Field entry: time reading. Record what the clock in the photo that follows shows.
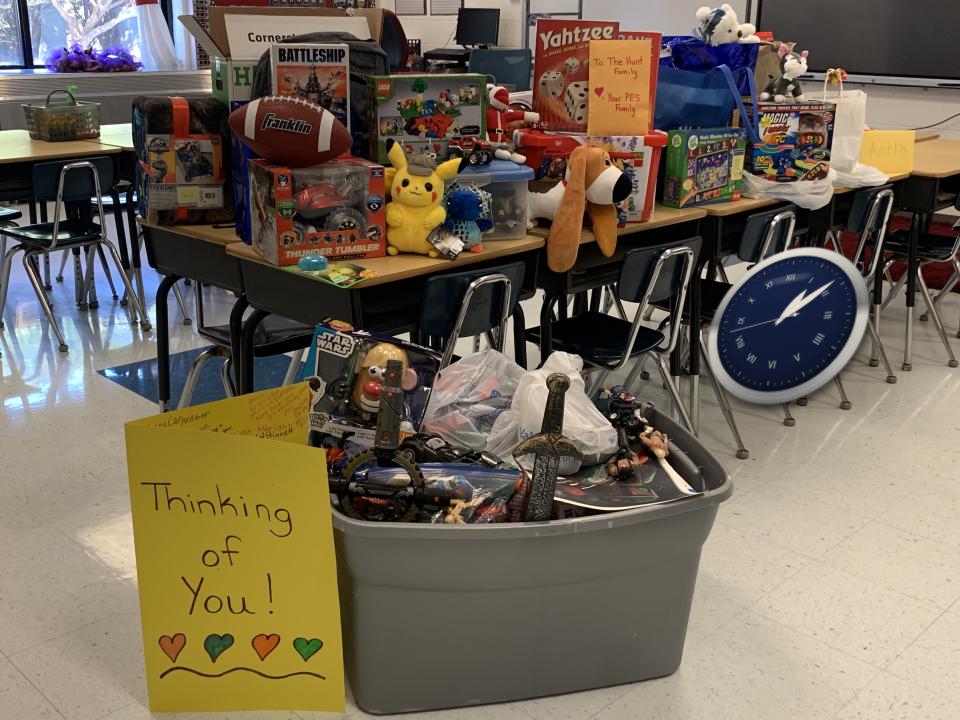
1:08:43
